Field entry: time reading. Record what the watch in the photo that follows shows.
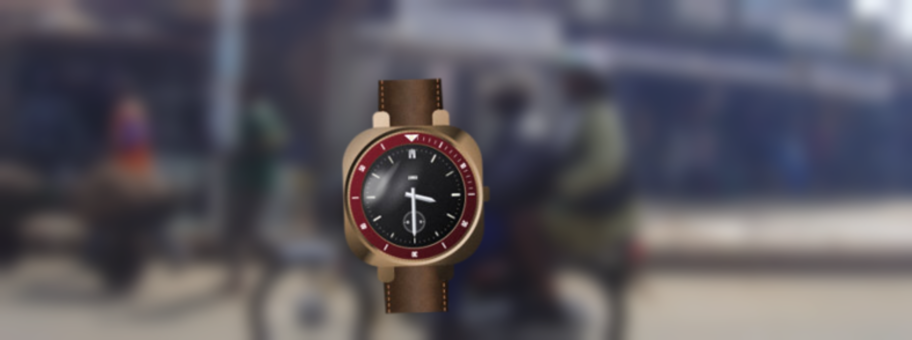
3:30
